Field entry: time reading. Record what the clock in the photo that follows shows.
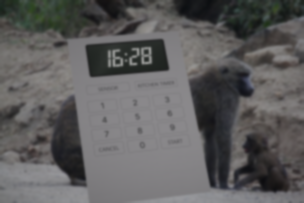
16:28
